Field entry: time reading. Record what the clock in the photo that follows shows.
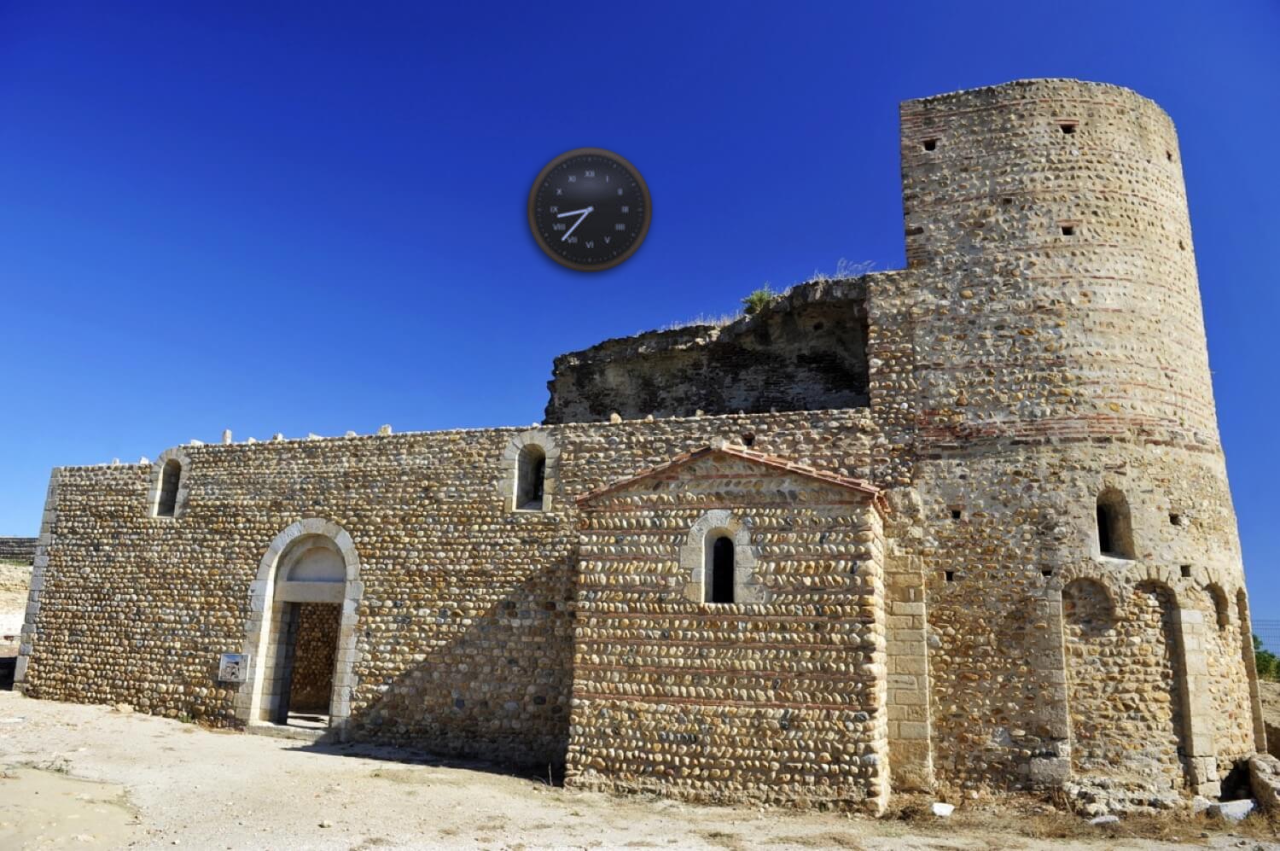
8:37
